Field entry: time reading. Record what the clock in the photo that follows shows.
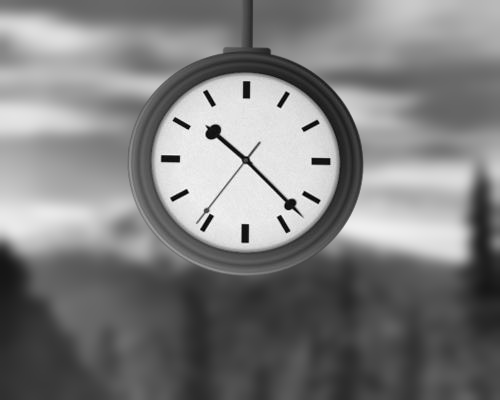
10:22:36
